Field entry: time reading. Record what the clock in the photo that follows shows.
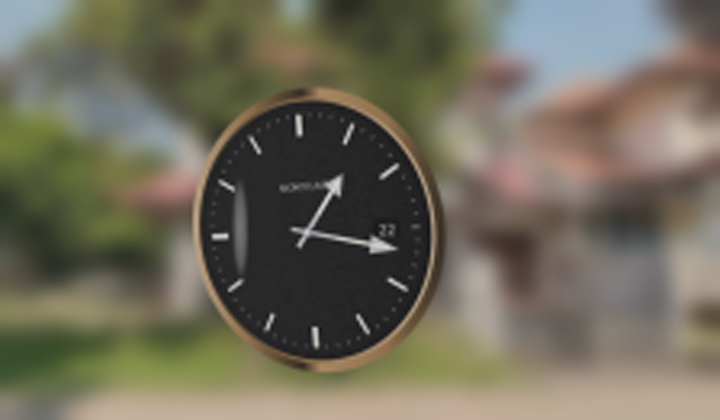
1:17
